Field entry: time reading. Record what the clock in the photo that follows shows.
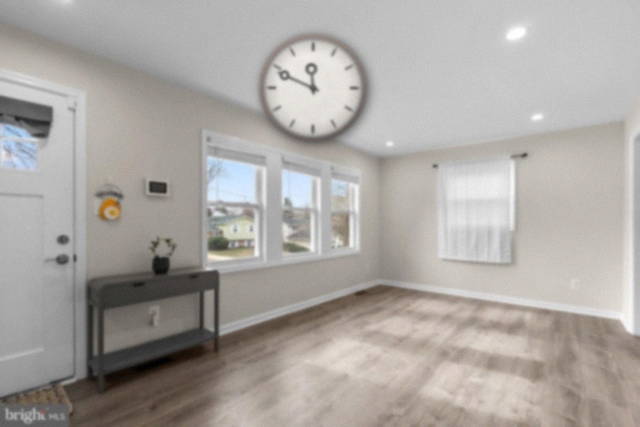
11:49
